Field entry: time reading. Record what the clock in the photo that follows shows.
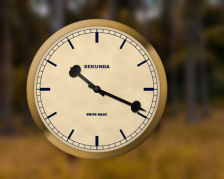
10:19
